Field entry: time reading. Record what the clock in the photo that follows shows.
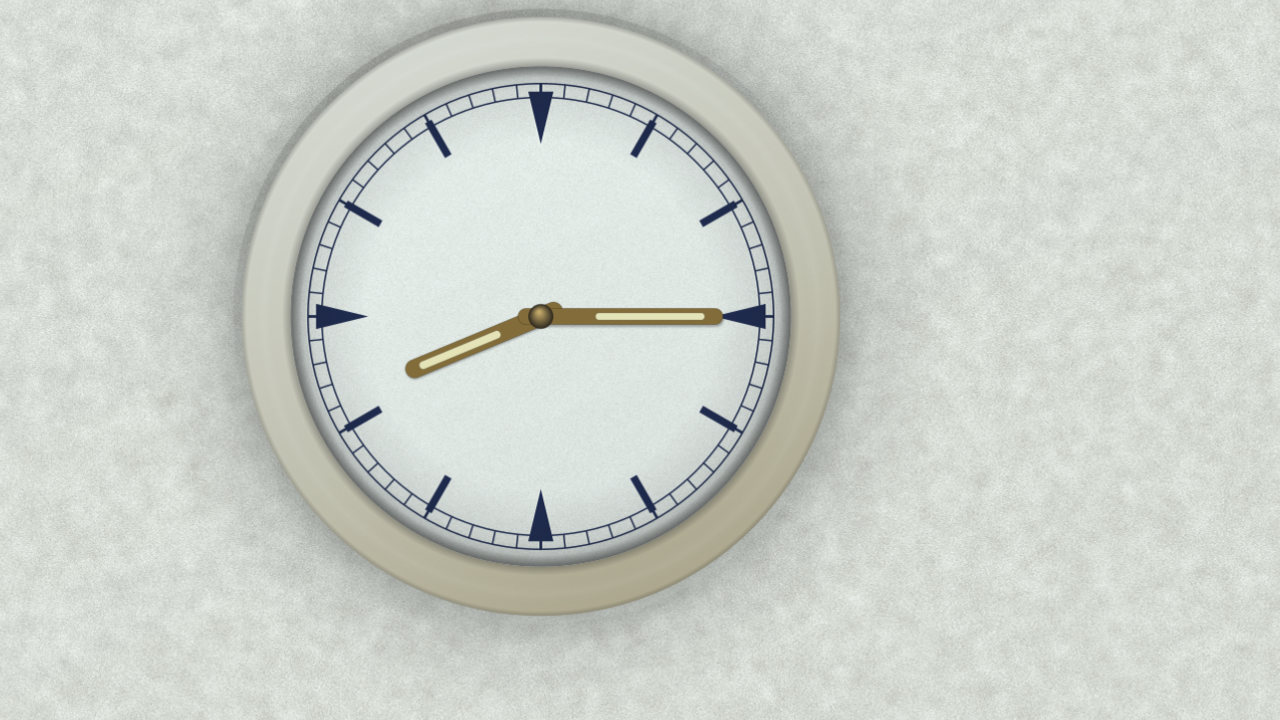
8:15
